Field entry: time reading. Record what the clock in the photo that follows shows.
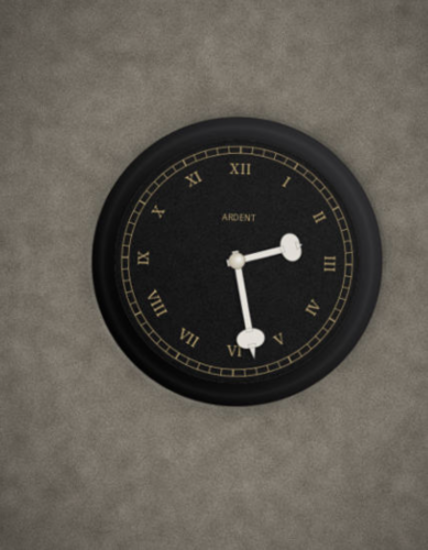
2:28
